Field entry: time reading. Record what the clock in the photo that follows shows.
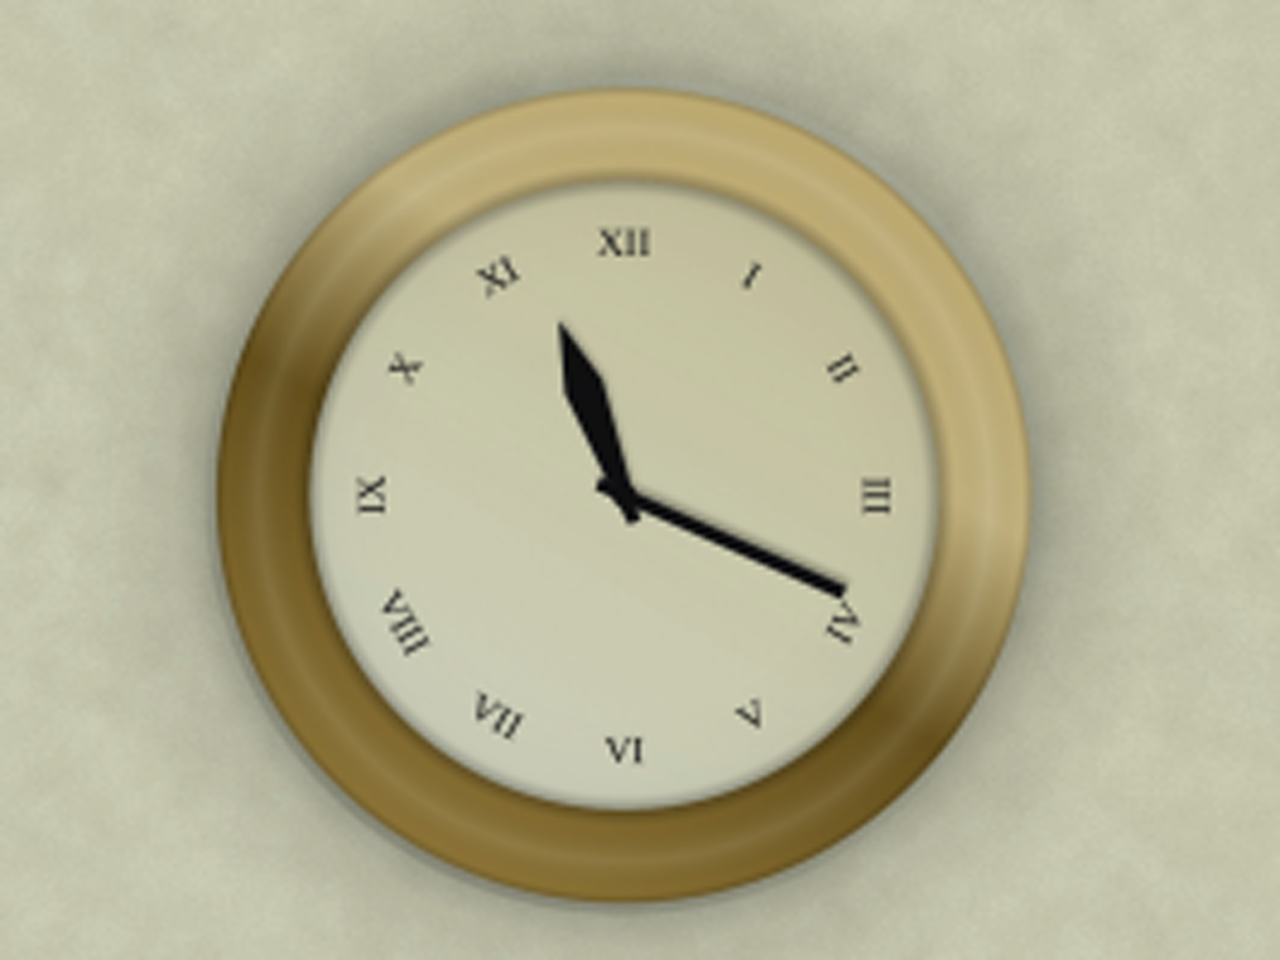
11:19
